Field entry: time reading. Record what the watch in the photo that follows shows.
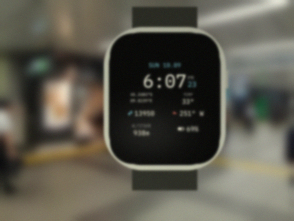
6:07
